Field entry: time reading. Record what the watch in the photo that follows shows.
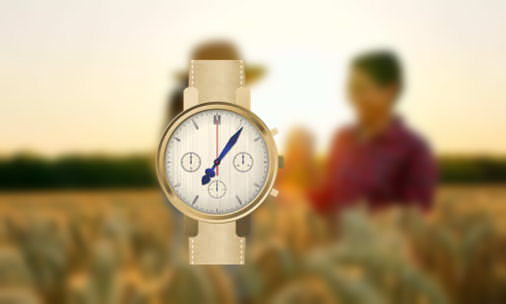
7:06
